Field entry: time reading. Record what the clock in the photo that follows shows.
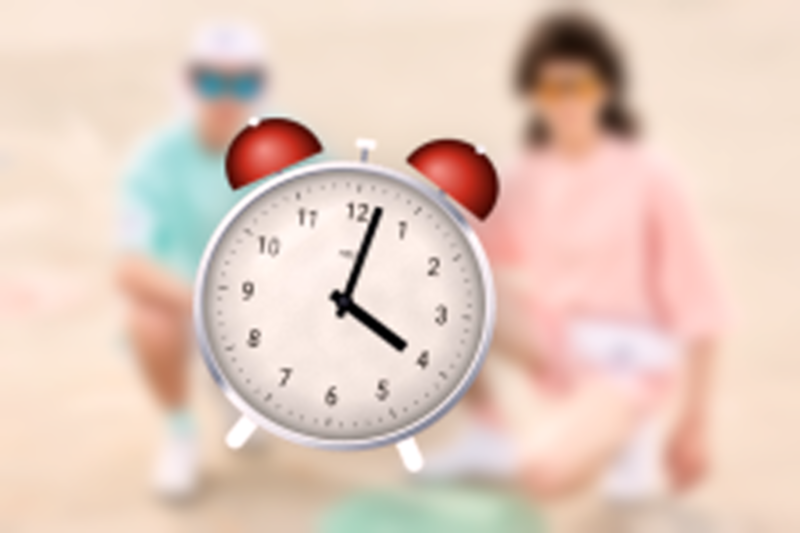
4:02
